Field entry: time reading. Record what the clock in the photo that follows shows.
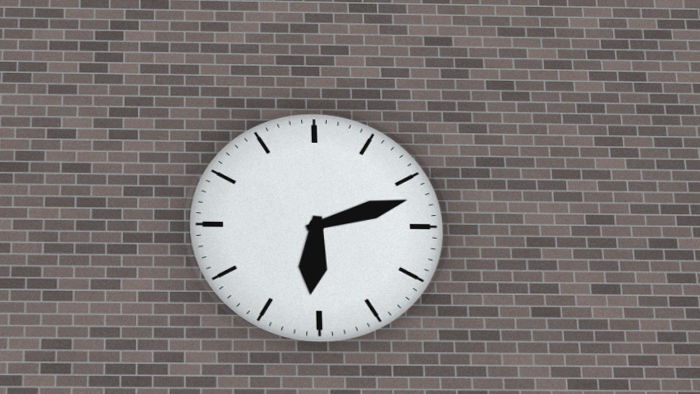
6:12
